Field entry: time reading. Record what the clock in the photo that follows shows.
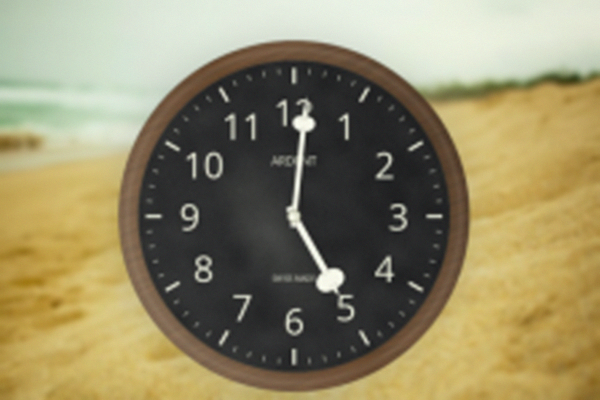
5:01
